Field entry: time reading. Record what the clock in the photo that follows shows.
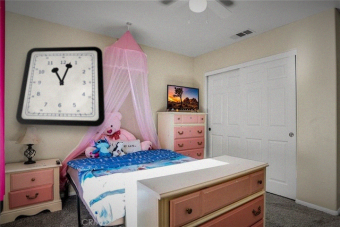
11:03
